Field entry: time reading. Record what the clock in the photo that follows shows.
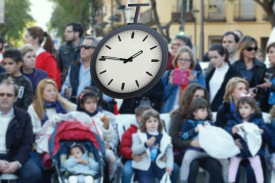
1:46
